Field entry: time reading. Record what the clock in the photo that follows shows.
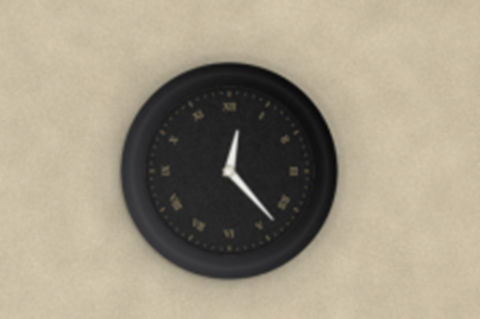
12:23
